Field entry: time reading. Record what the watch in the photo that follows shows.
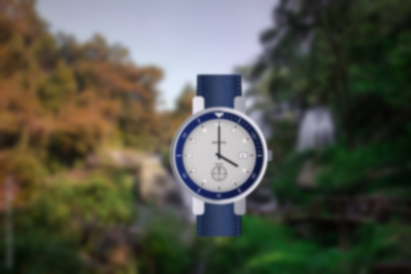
4:00
